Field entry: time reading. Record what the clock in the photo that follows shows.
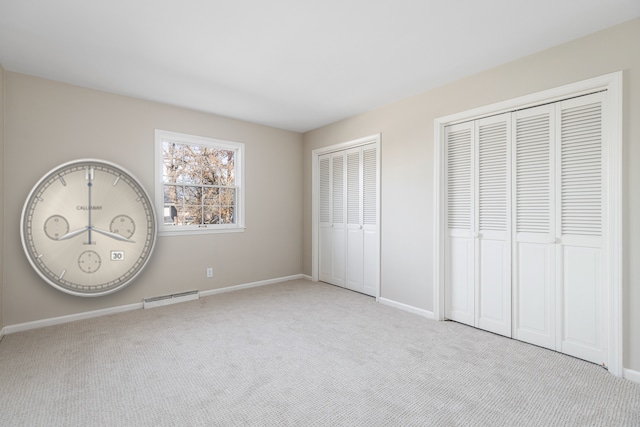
8:18
